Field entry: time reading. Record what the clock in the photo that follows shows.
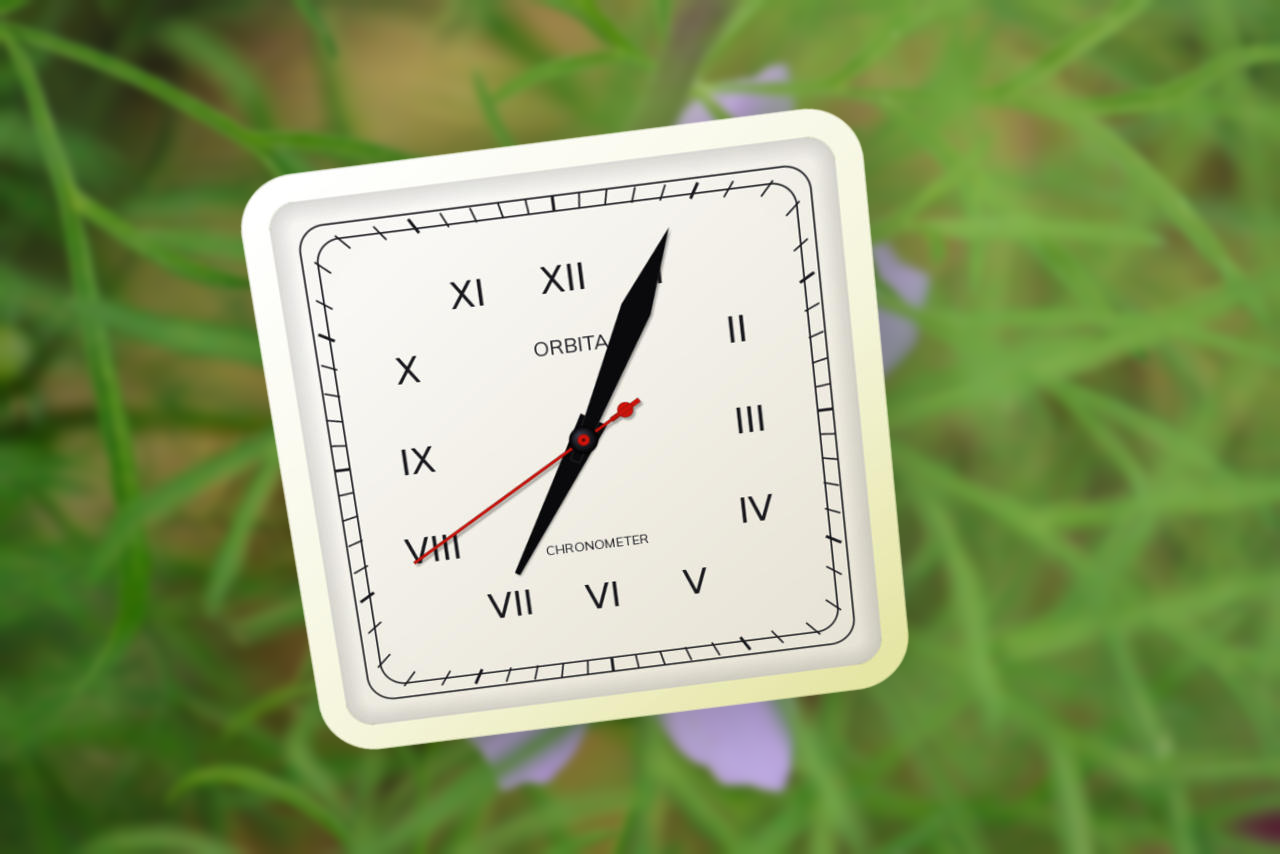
7:04:40
